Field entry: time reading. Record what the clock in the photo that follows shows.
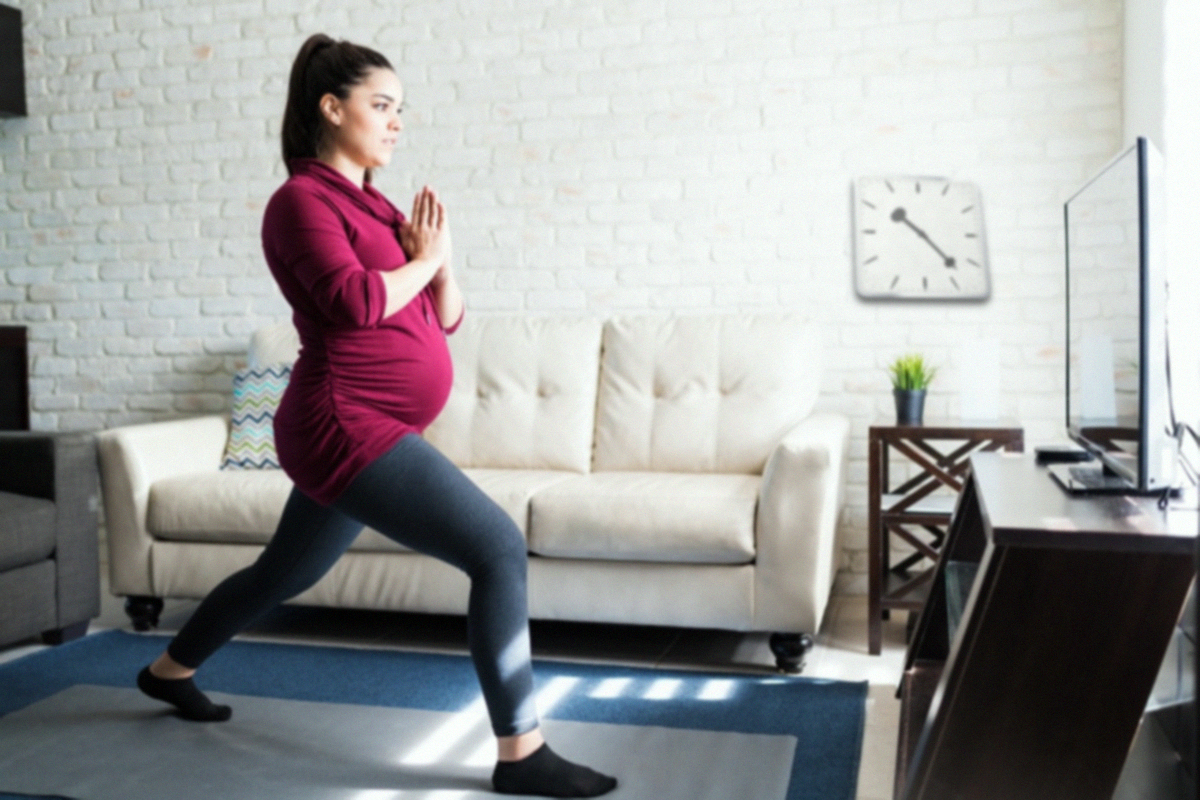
10:23
